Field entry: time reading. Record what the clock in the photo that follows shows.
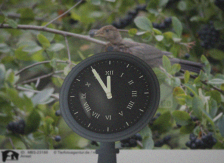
11:55
